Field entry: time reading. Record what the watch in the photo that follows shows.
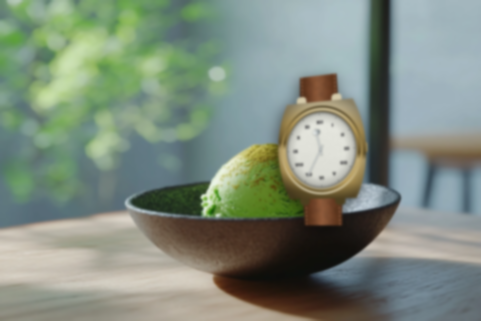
11:35
